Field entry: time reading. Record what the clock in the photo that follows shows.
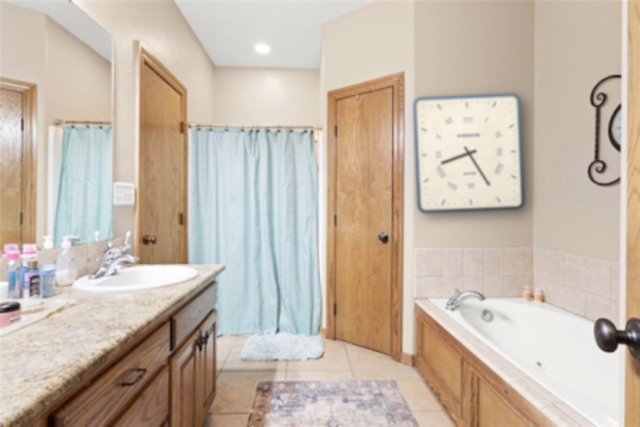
8:25
